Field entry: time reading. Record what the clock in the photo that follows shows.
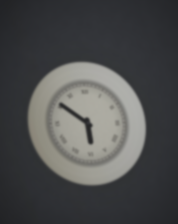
5:51
